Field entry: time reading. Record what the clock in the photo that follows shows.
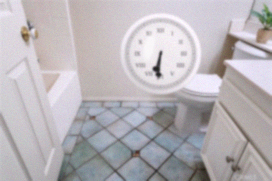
6:31
